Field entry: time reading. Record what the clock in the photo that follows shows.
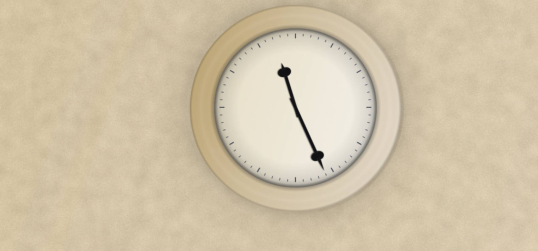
11:26
